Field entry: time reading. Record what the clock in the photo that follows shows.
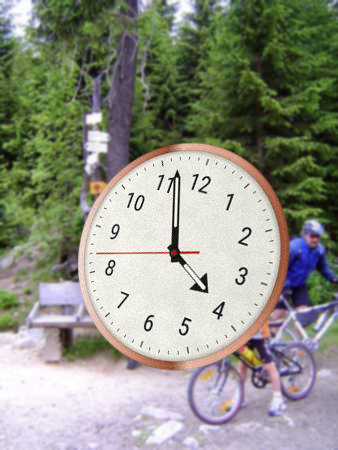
3:56:42
